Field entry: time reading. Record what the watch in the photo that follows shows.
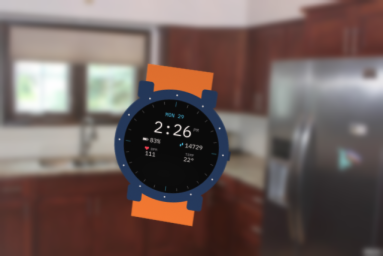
2:26
